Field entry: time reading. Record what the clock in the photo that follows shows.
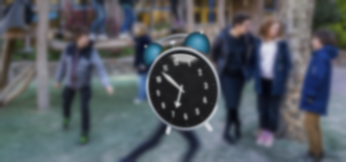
6:53
